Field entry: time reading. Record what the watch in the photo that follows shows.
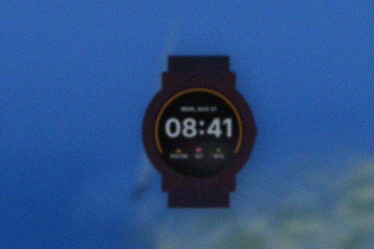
8:41
